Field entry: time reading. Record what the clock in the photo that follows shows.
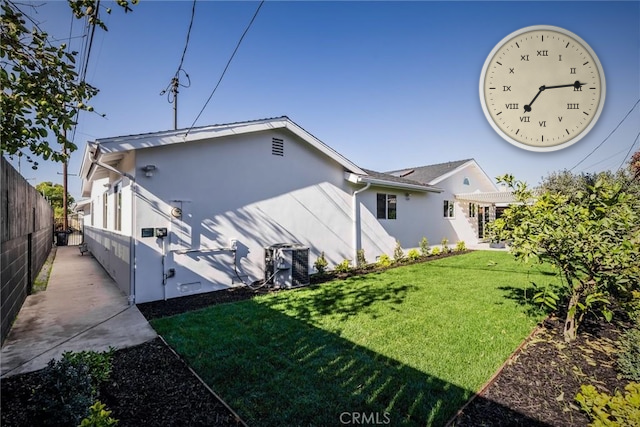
7:14
